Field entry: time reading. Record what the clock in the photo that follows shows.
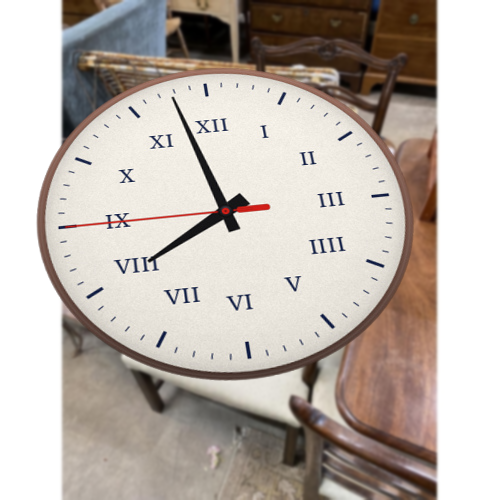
7:57:45
